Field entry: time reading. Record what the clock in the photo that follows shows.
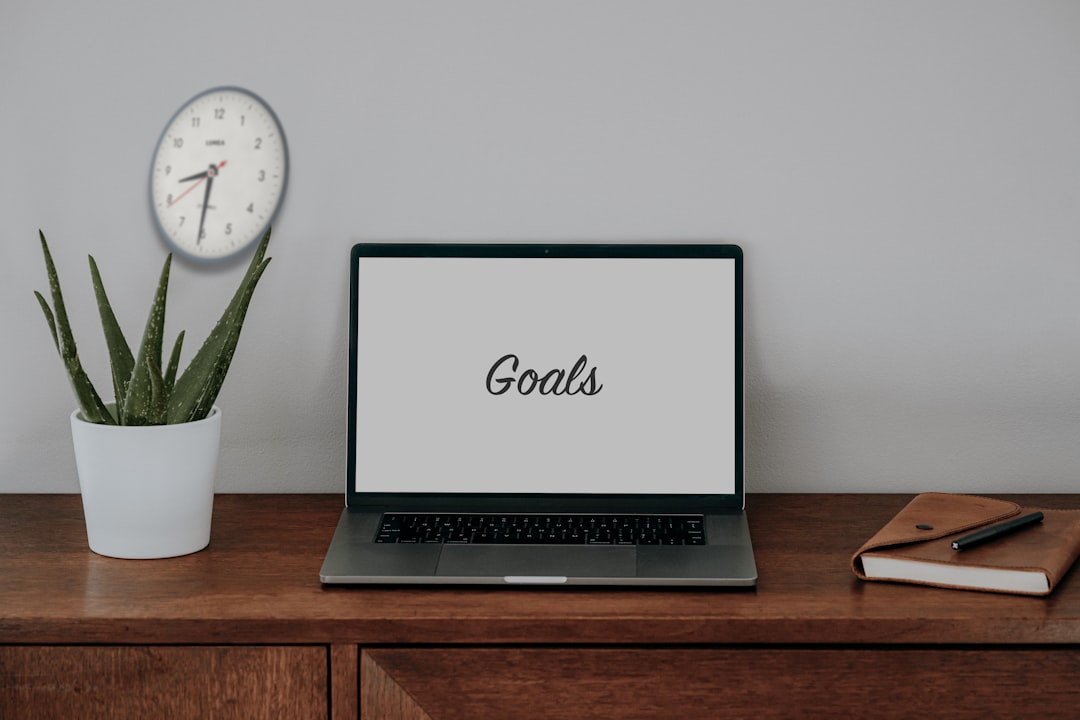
8:30:39
